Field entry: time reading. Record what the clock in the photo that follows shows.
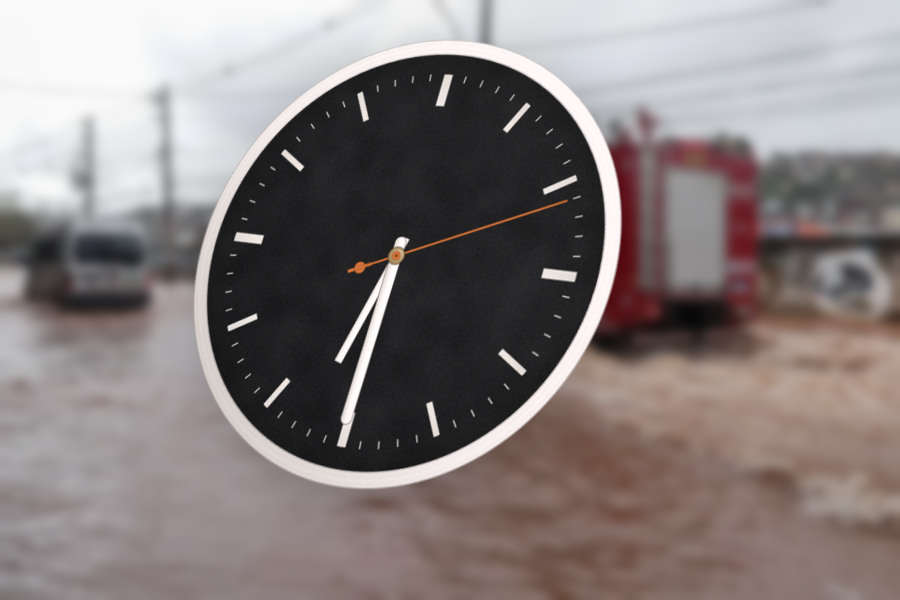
6:30:11
